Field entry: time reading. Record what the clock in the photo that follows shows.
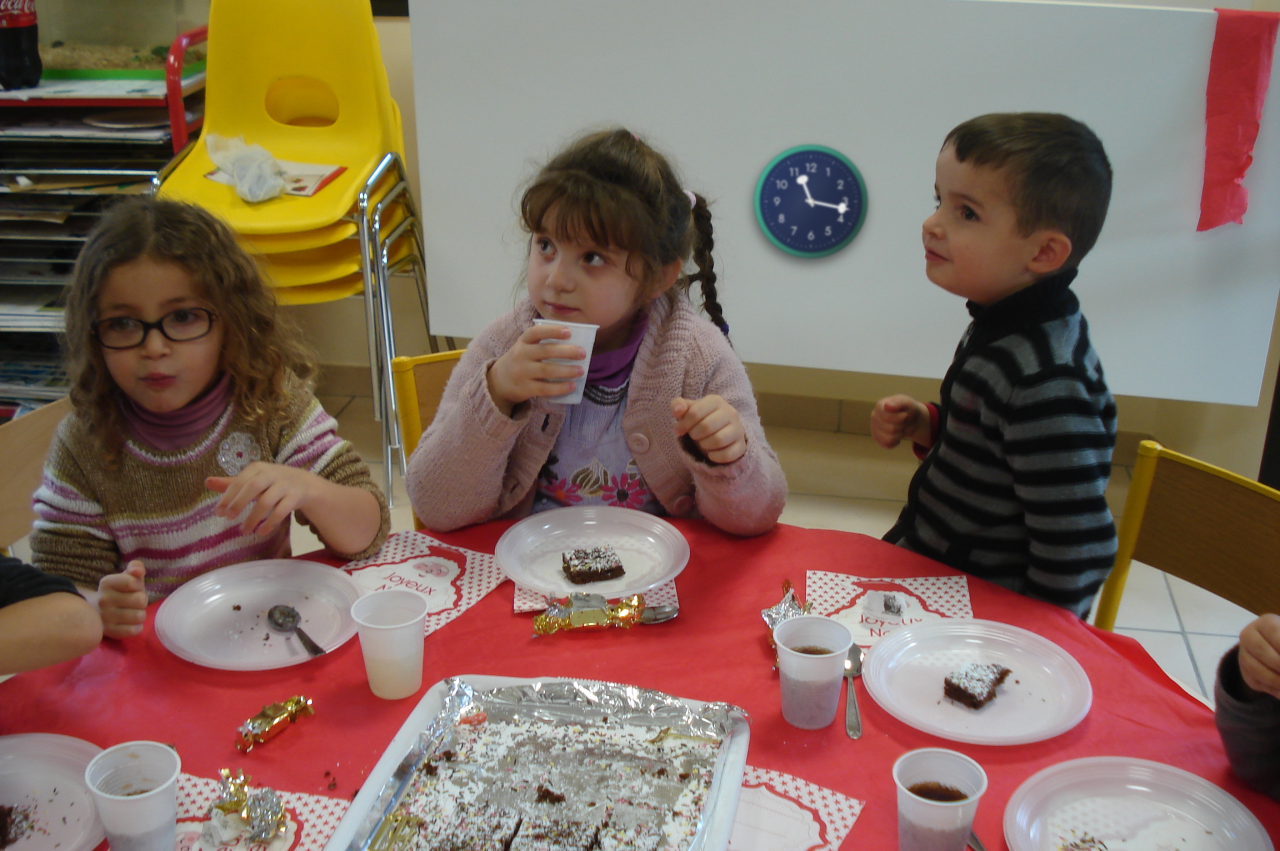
11:17
